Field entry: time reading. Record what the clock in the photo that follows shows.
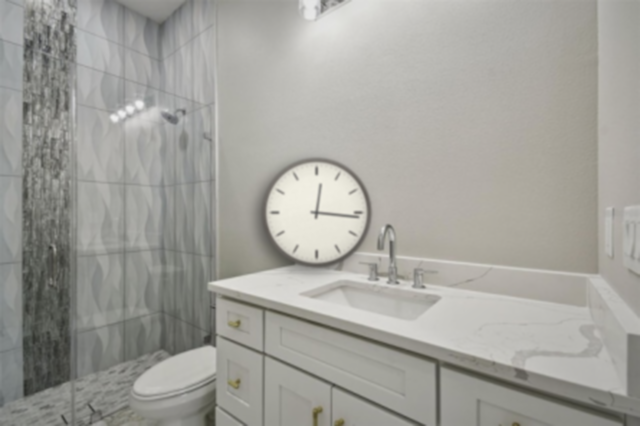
12:16
